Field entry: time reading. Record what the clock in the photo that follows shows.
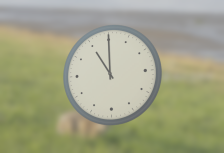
11:00
